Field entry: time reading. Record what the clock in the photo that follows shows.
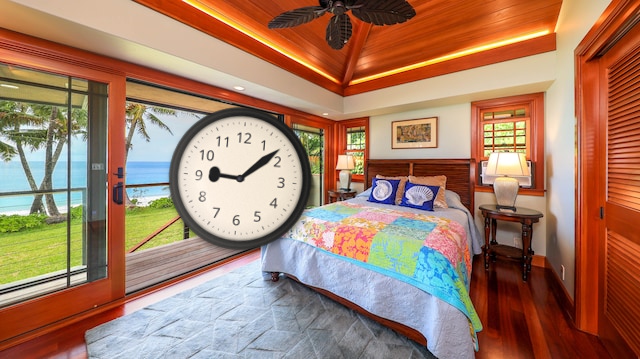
9:08
